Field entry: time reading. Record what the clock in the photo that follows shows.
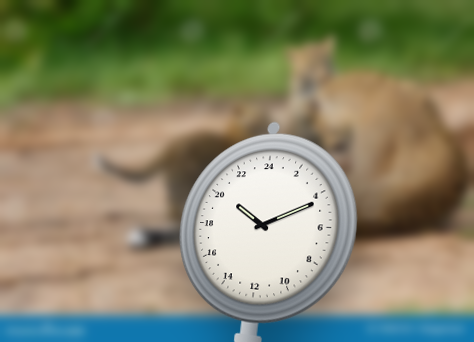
20:11
